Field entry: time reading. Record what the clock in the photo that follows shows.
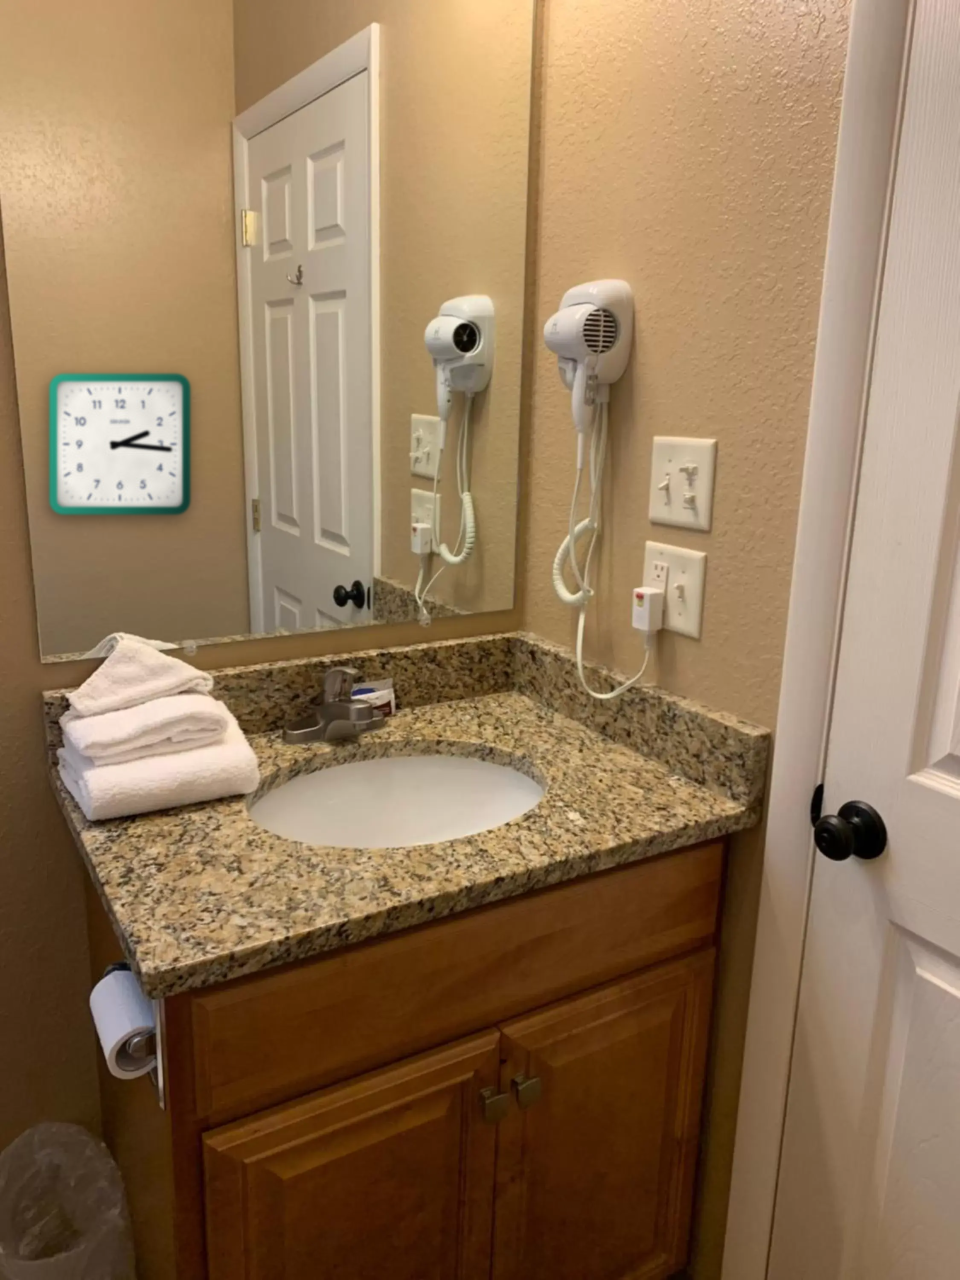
2:16
